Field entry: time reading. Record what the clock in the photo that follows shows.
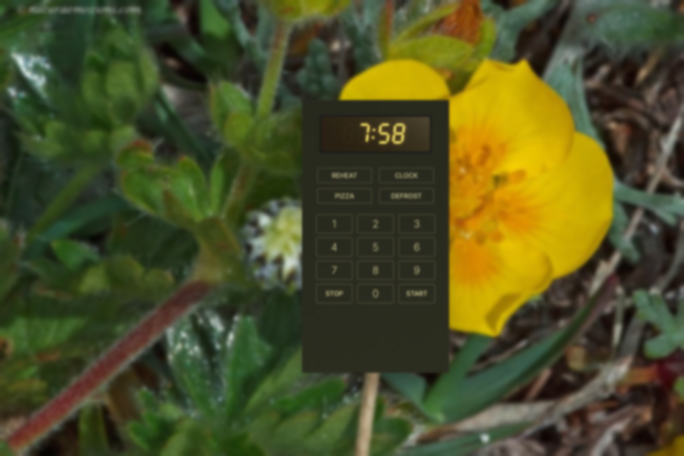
7:58
